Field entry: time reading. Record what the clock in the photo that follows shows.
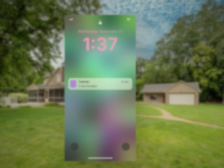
1:37
